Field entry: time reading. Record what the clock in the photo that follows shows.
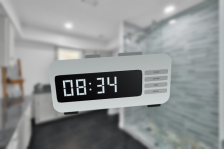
8:34
